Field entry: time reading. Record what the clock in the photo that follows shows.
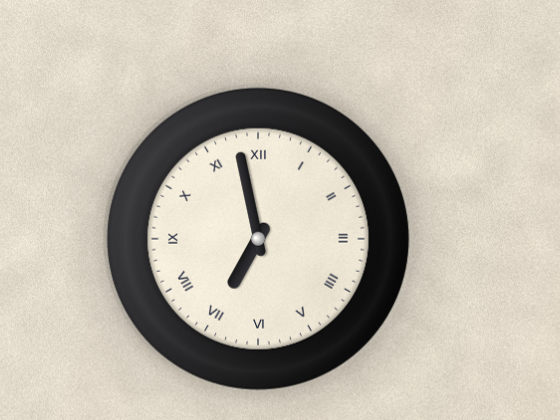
6:58
